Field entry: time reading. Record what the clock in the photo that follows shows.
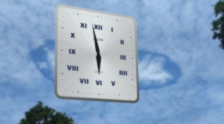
5:58
